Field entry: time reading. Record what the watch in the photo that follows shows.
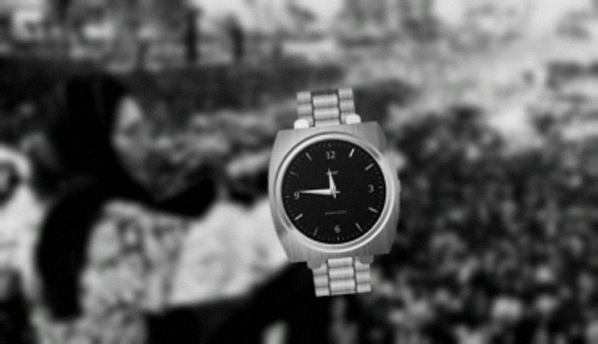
11:46
